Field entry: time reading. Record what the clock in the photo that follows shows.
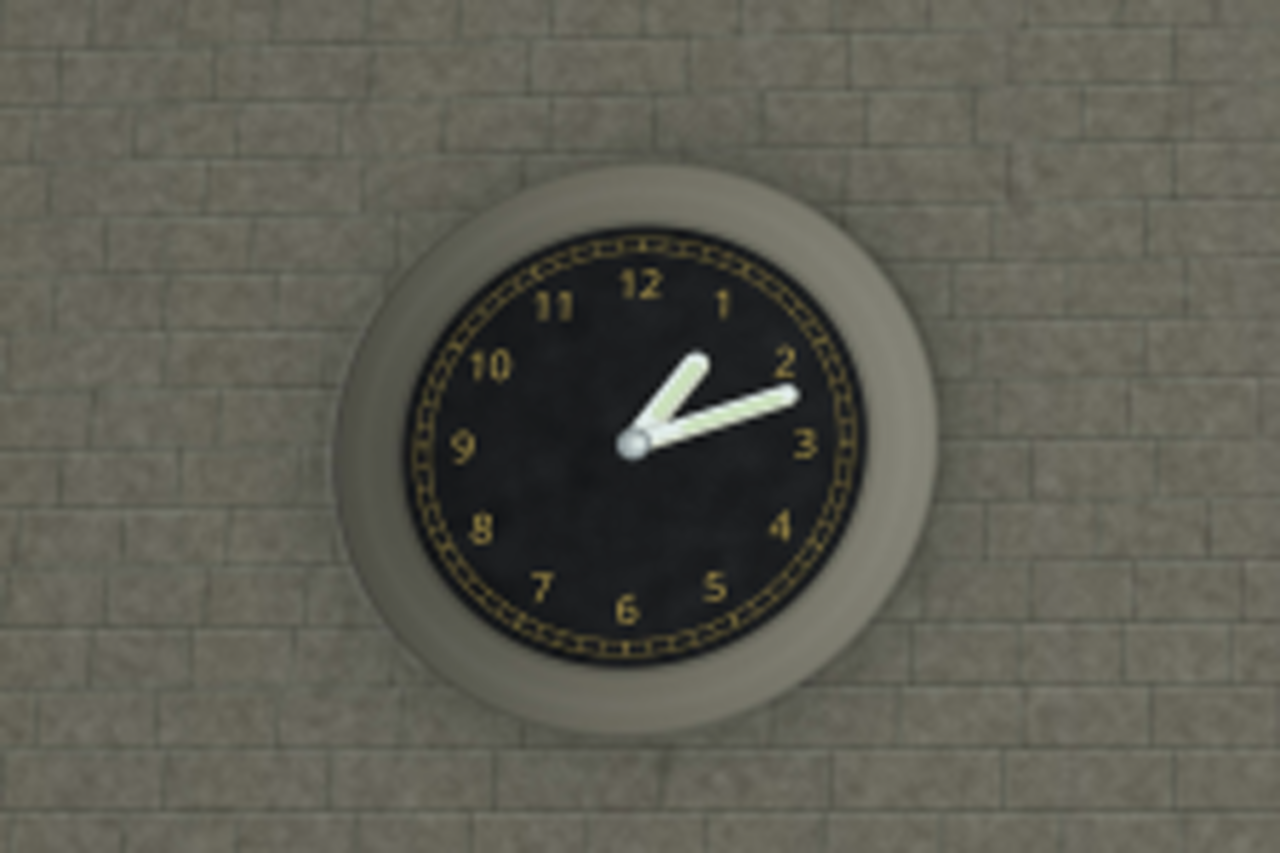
1:12
